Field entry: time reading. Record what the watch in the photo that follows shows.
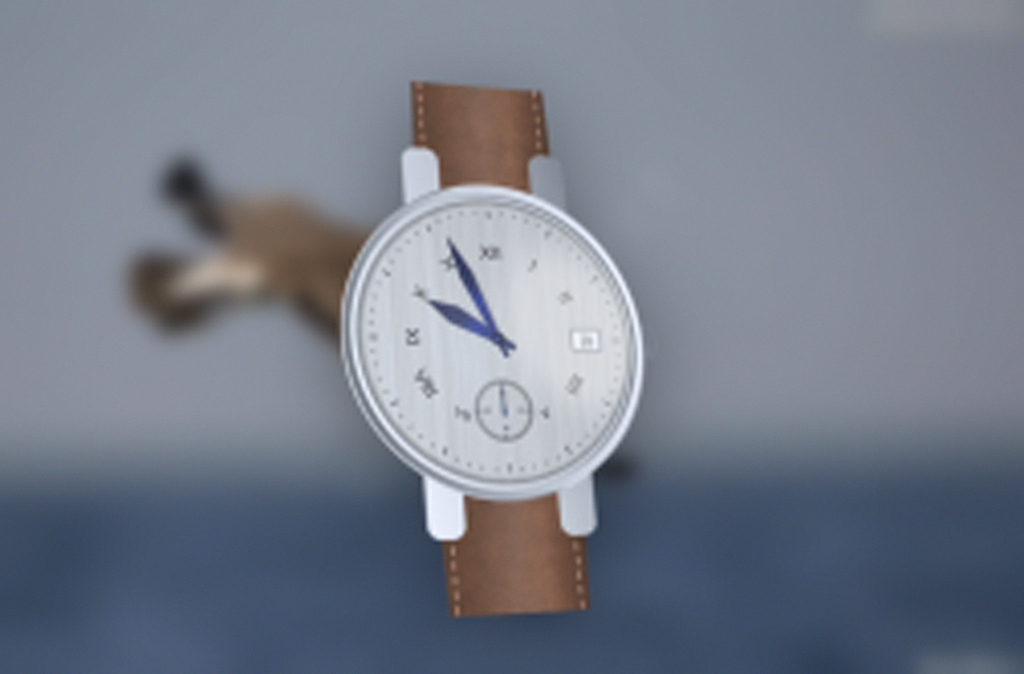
9:56
